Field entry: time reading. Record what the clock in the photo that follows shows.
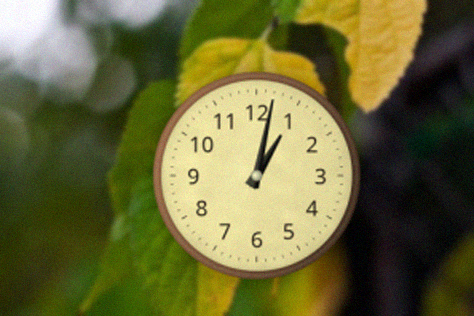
1:02
